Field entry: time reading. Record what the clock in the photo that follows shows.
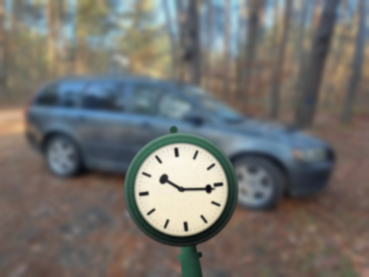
10:16
